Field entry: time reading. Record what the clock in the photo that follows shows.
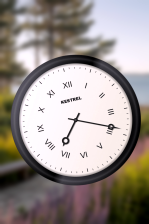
7:19
